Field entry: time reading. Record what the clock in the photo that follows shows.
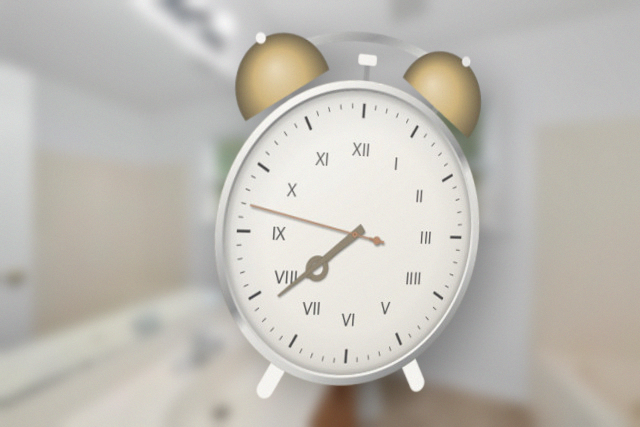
7:38:47
